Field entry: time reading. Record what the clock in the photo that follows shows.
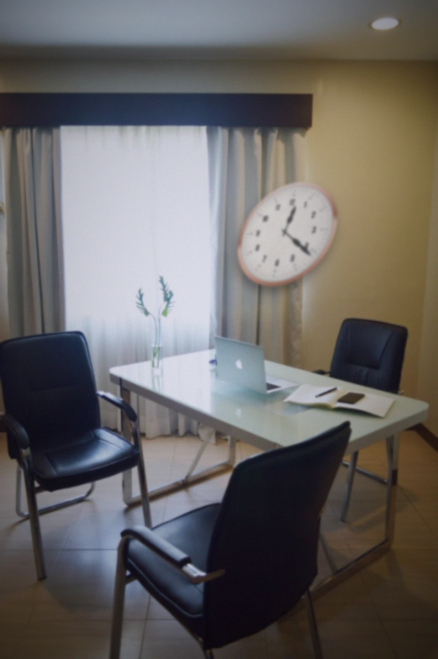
12:21
